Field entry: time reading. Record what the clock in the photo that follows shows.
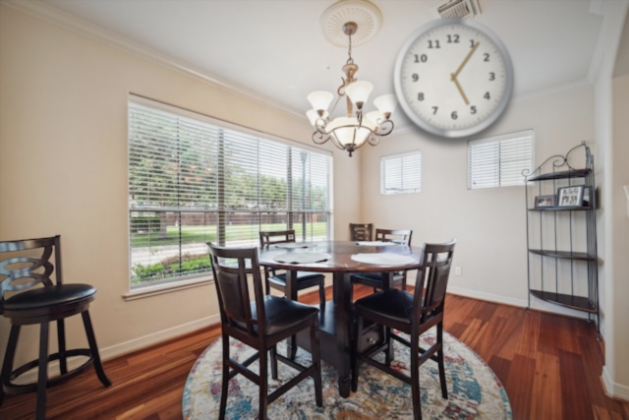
5:06
